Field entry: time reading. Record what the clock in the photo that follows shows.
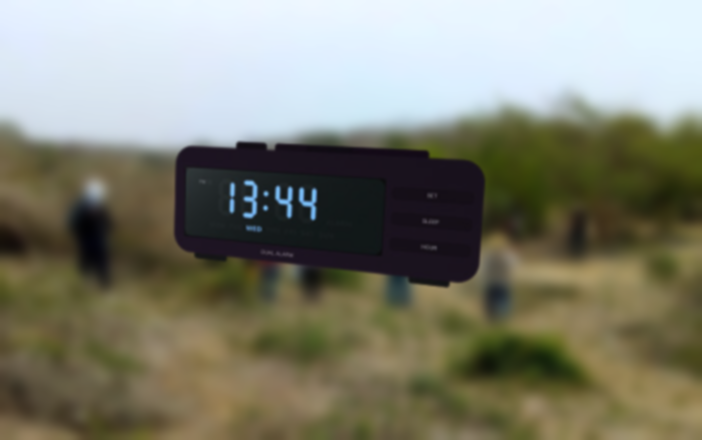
13:44
